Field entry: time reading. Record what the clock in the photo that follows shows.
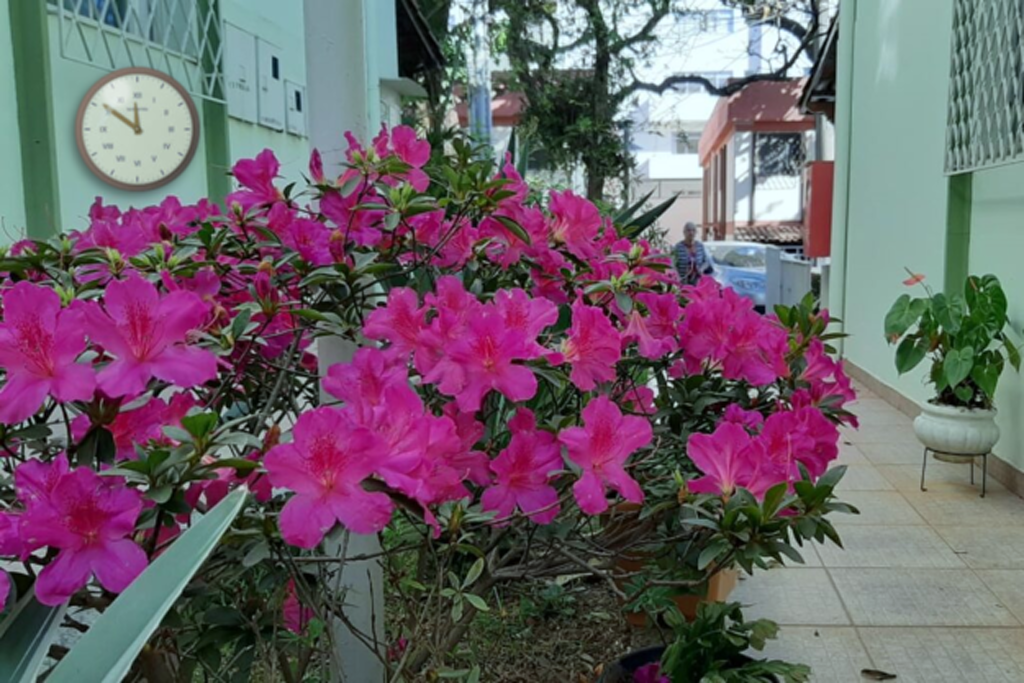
11:51
